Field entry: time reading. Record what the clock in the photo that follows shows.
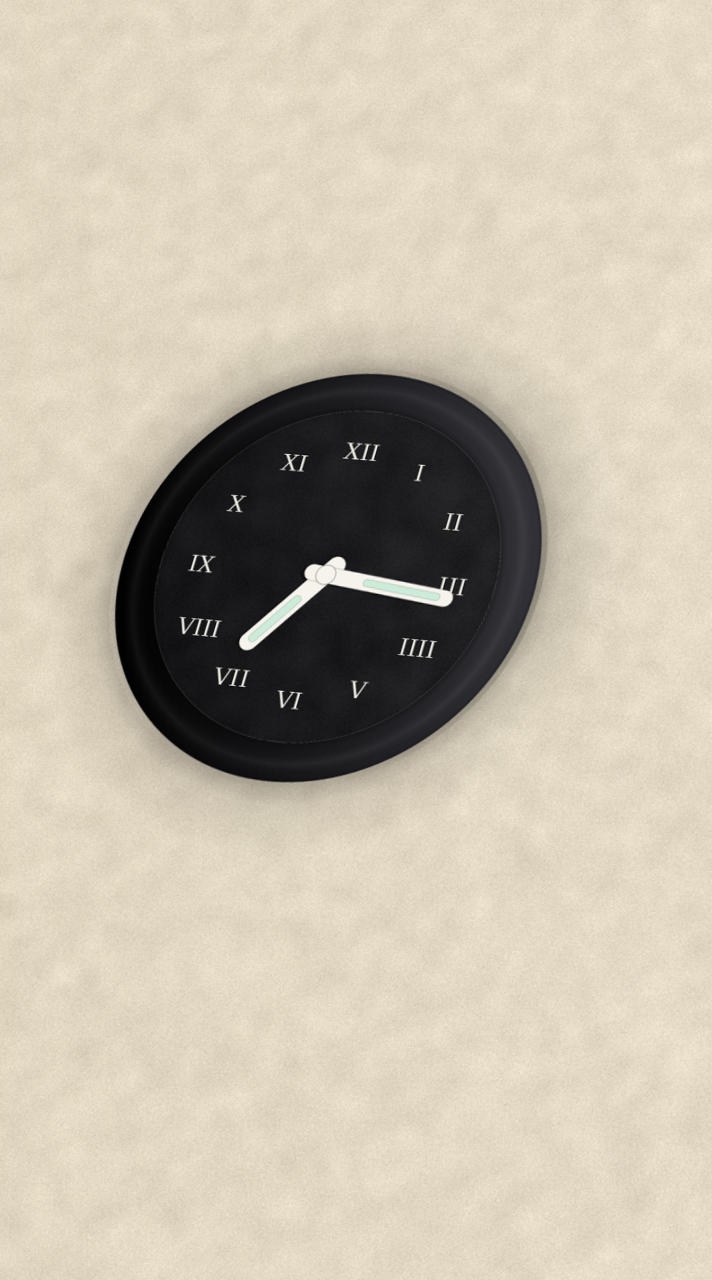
7:16
